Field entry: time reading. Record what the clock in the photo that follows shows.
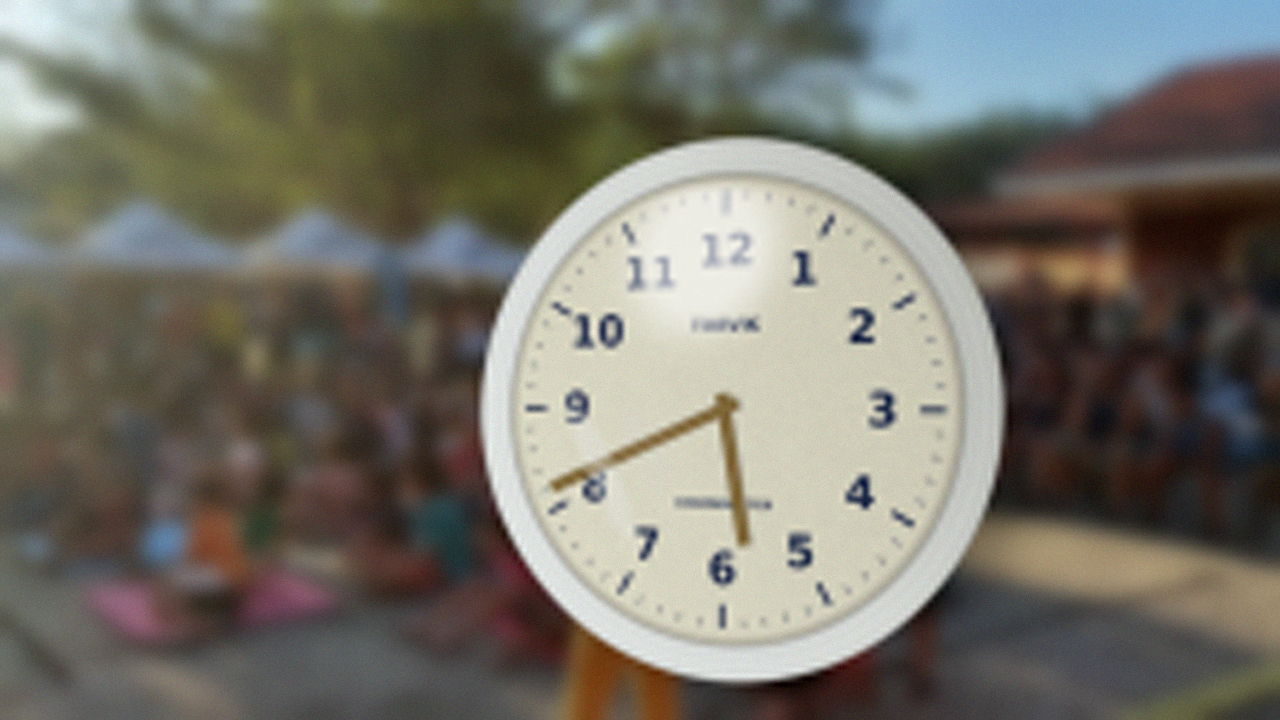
5:41
